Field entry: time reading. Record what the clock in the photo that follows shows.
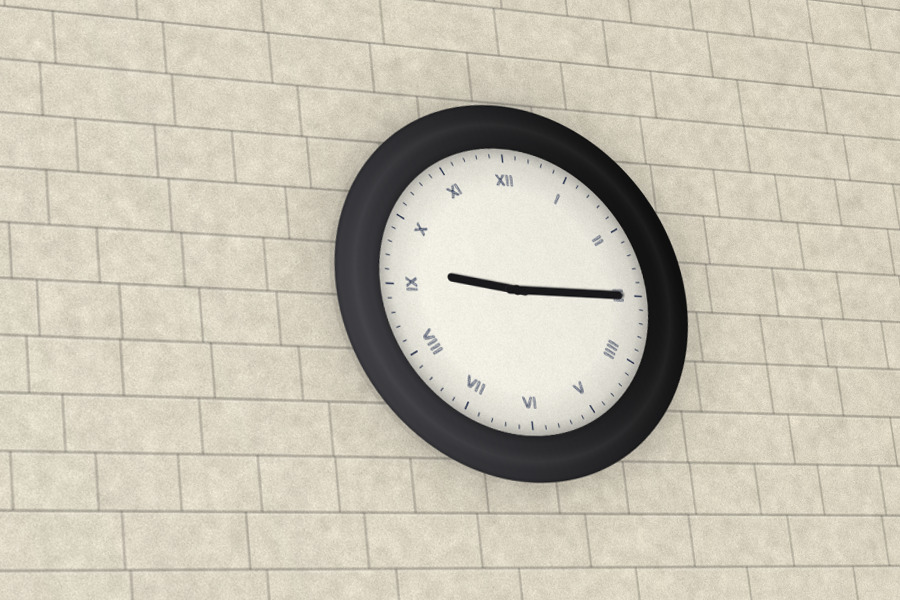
9:15
